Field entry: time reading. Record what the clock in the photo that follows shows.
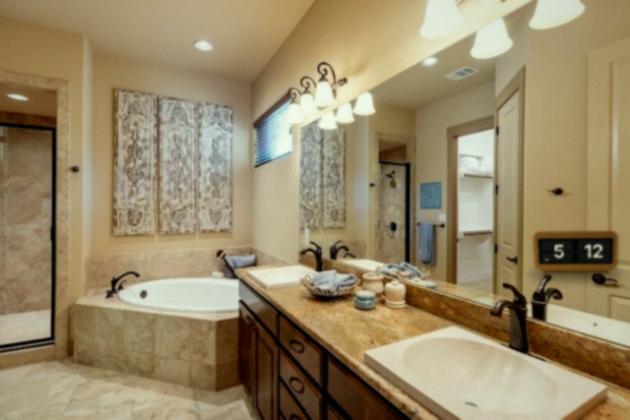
5:12
